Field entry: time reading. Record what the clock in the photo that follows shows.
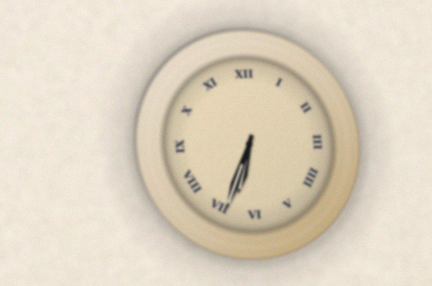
6:34
